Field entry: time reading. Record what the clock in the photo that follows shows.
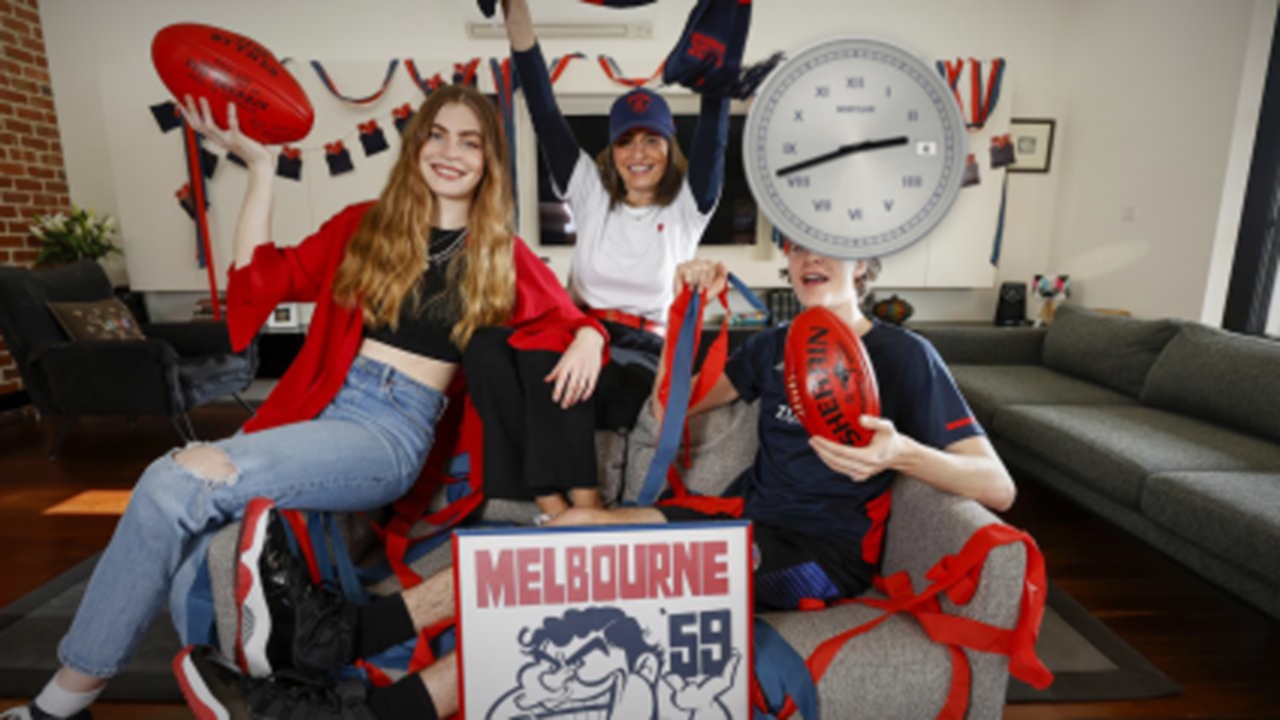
2:42
